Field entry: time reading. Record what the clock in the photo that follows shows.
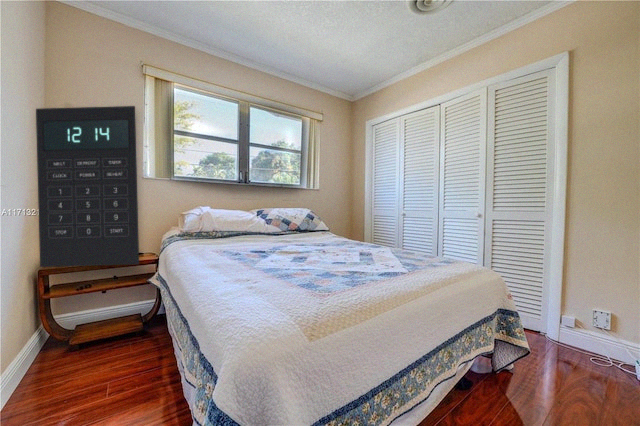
12:14
